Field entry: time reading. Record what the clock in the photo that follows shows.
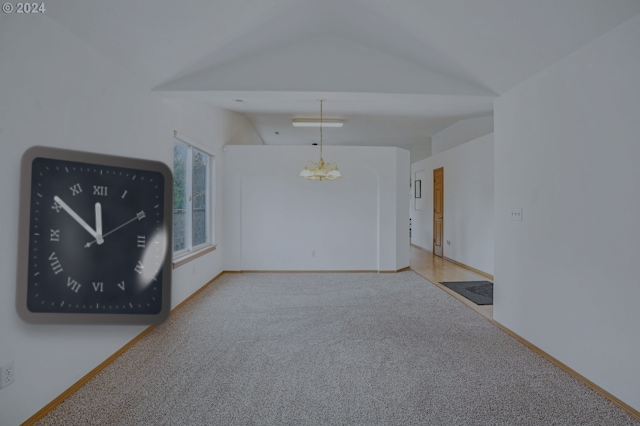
11:51:10
